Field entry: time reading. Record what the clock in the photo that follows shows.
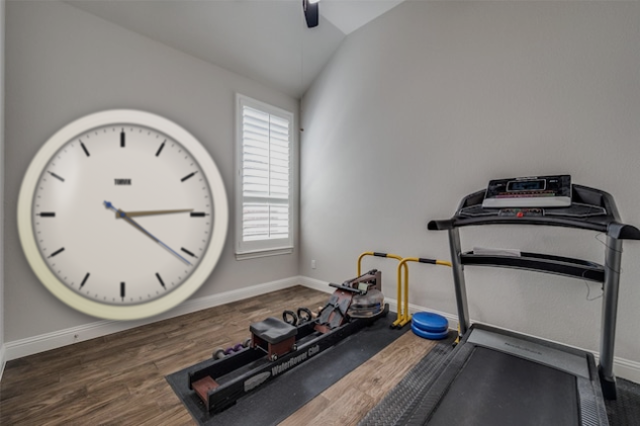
4:14:21
